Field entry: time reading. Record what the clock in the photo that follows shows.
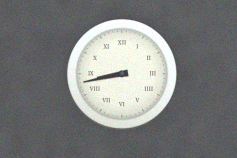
8:43
